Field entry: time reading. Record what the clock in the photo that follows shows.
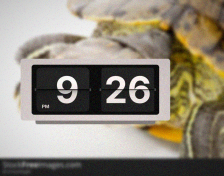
9:26
